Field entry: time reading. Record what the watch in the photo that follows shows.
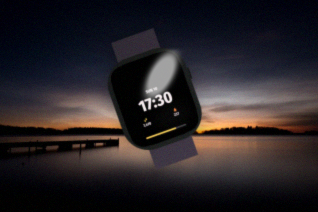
17:30
